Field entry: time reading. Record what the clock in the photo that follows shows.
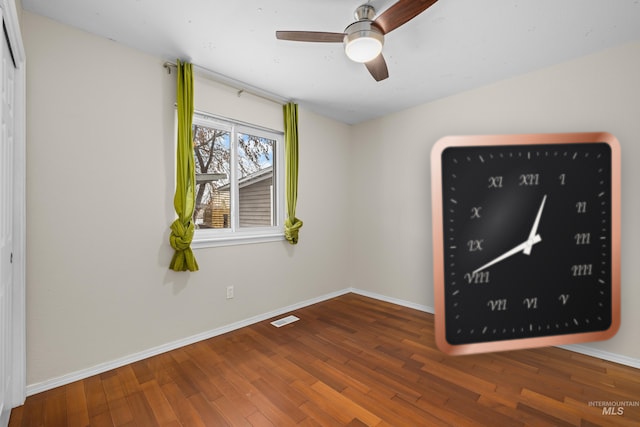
12:41
